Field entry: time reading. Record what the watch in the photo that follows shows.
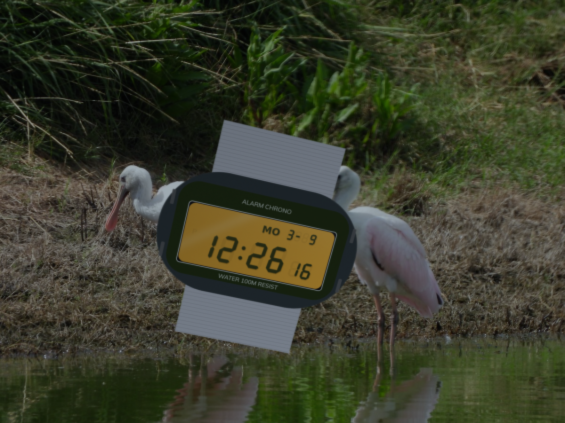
12:26:16
